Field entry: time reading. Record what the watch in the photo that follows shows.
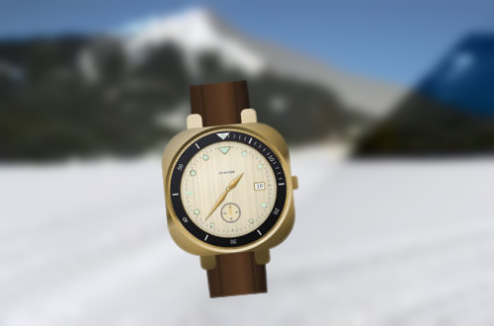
1:37
